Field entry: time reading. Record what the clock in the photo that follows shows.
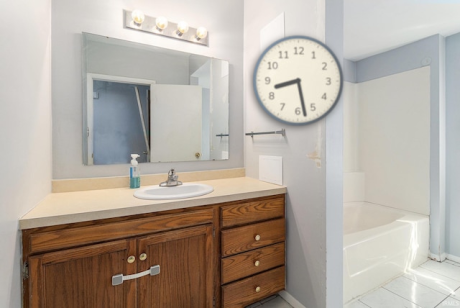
8:28
